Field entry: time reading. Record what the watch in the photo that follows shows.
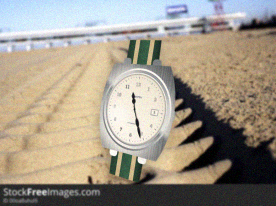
11:26
